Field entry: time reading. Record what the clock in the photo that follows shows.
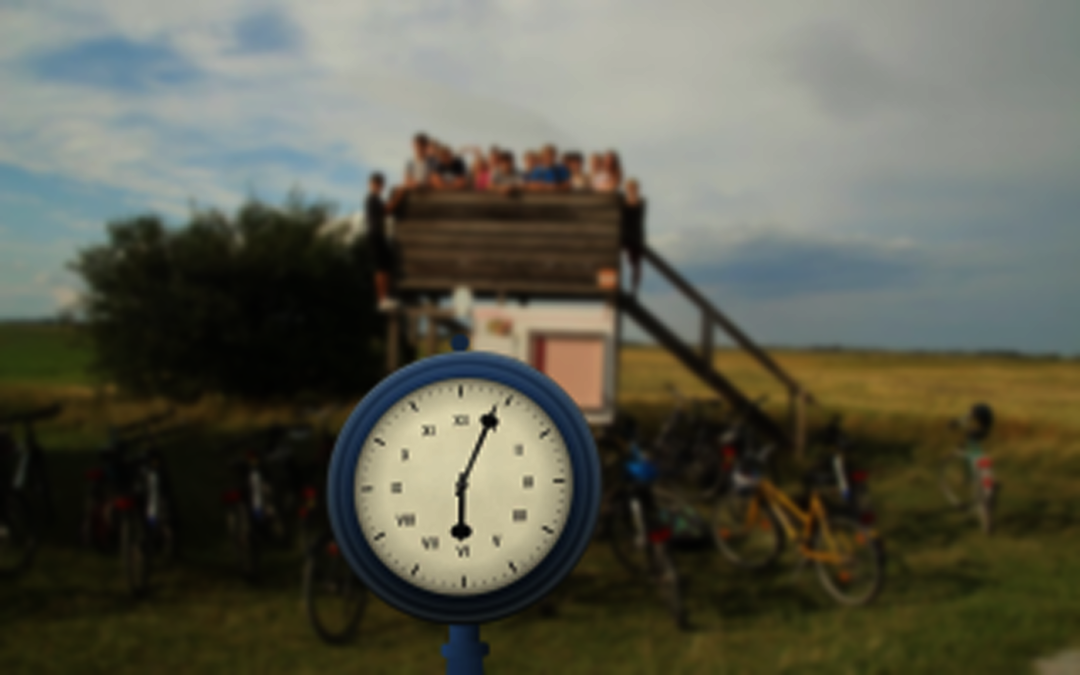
6:04
